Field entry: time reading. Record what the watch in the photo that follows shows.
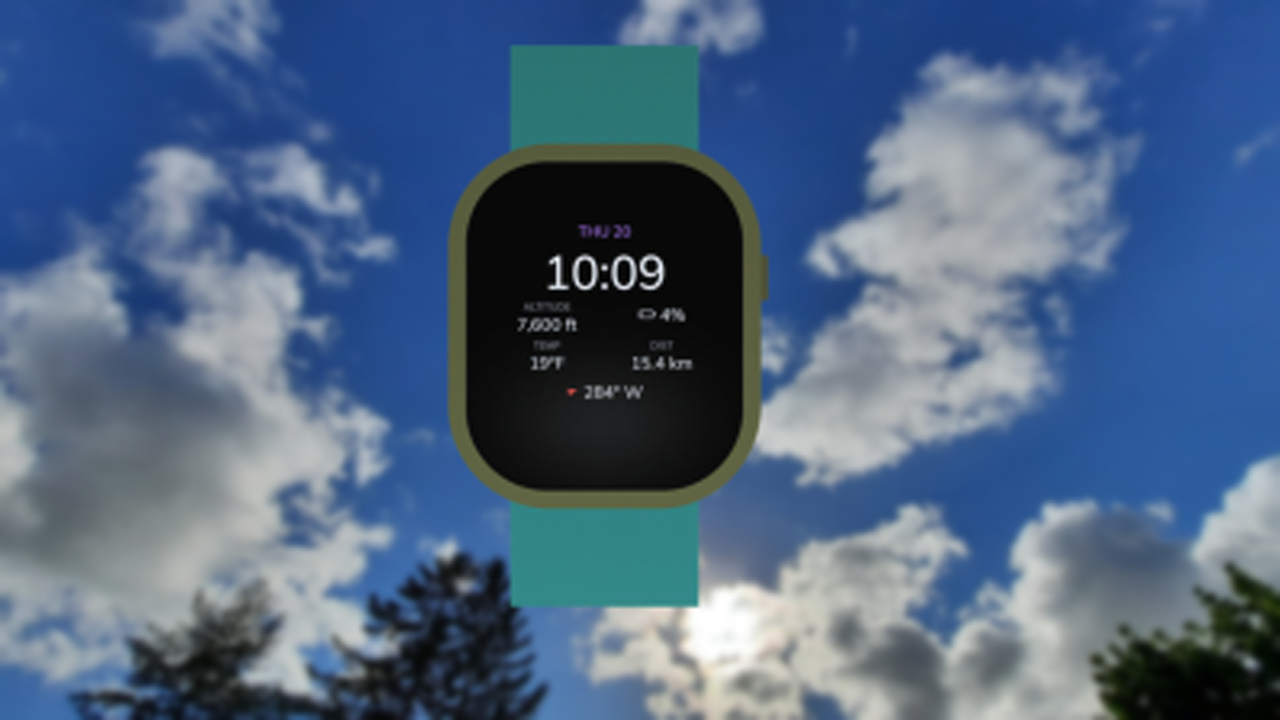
10:09
